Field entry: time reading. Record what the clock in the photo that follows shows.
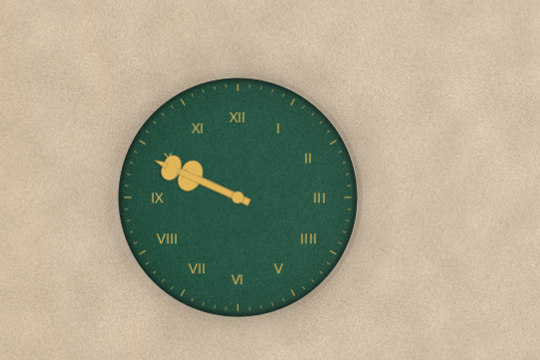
9:49
